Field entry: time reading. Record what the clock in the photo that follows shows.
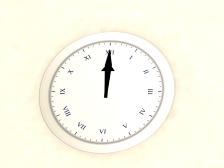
12:00
